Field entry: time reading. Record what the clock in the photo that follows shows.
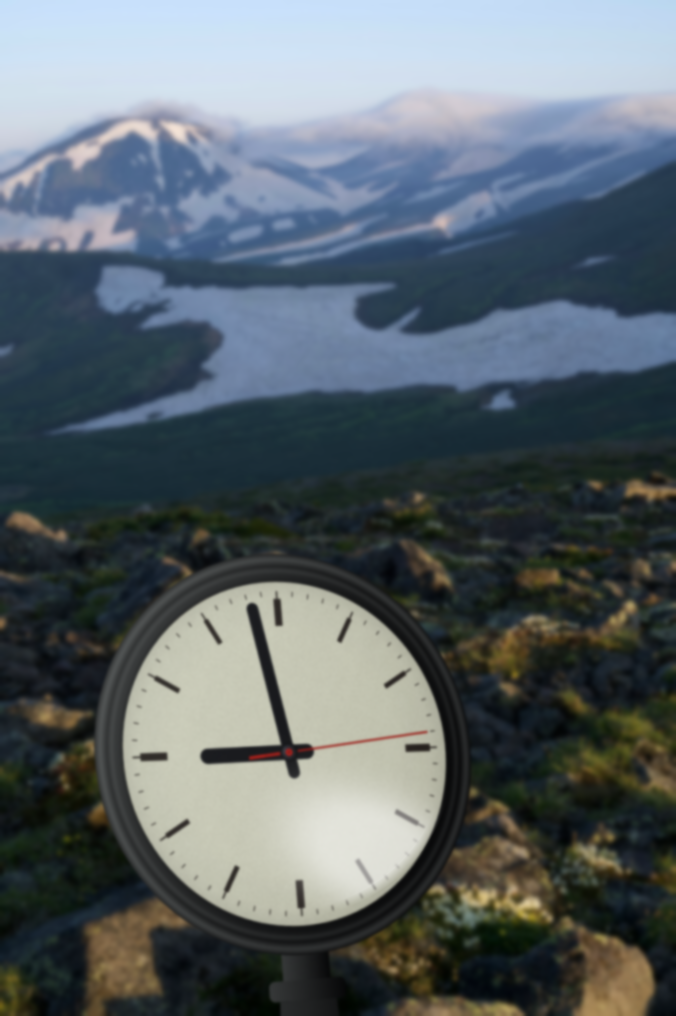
8:58:14
